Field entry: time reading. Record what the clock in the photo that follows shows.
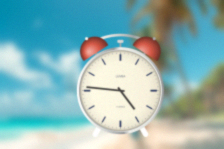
4:46
